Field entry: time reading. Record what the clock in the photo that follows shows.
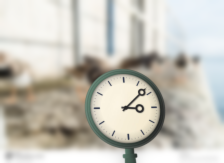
3:08
